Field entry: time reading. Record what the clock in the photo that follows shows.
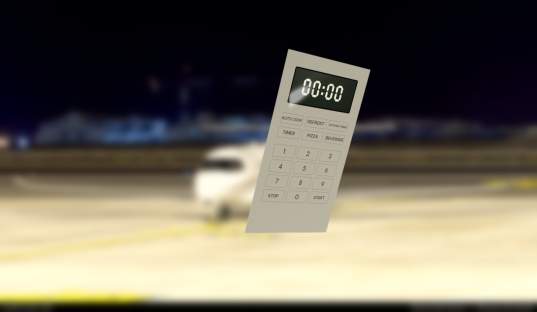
0:00
